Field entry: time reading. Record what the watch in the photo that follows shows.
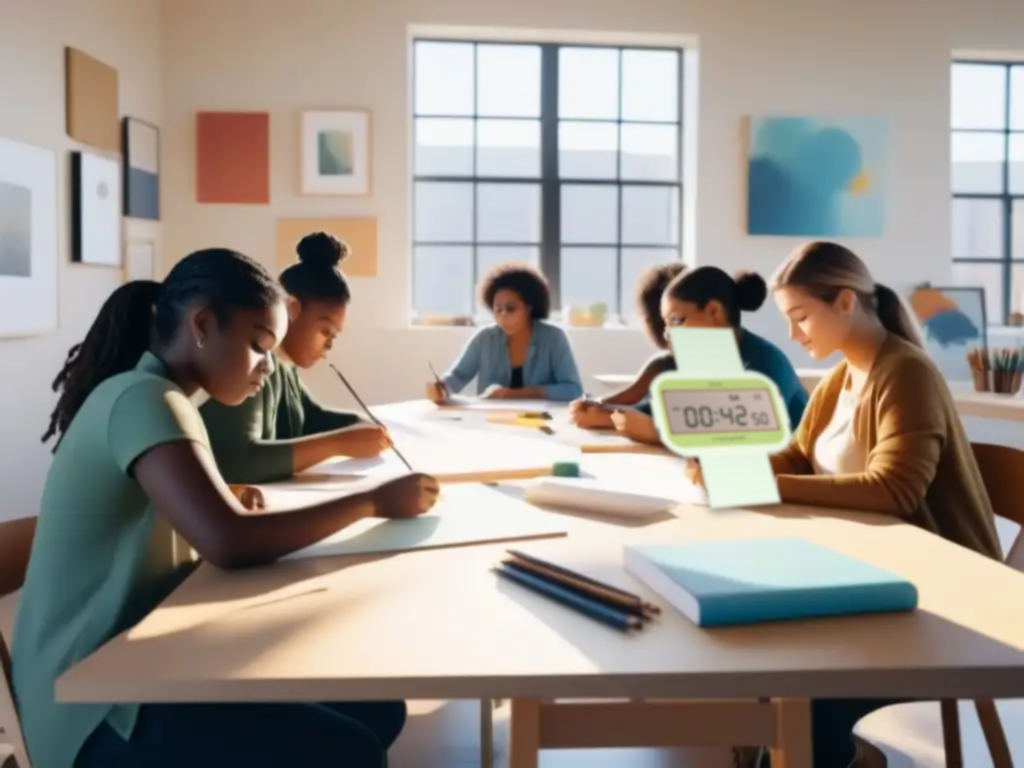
0:42
